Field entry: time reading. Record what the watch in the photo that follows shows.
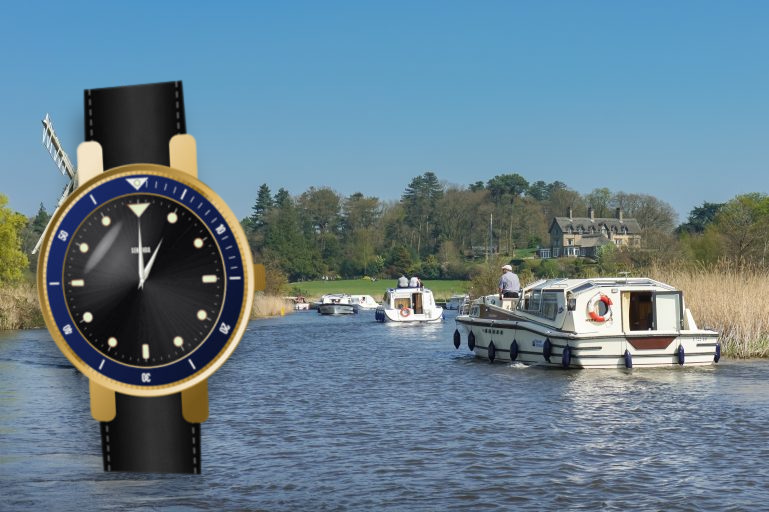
1:00
